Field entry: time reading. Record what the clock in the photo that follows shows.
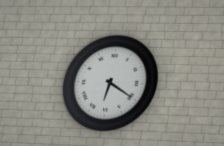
6:20
